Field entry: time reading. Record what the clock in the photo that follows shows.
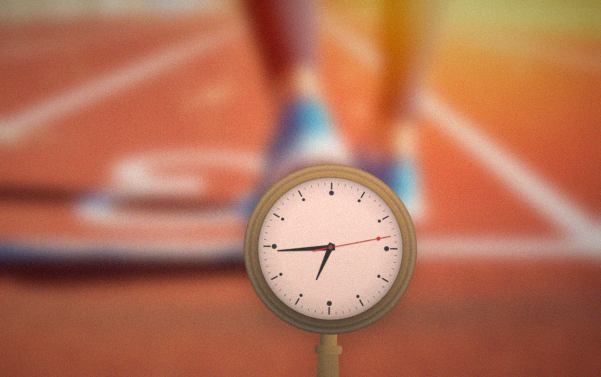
6:44:13
